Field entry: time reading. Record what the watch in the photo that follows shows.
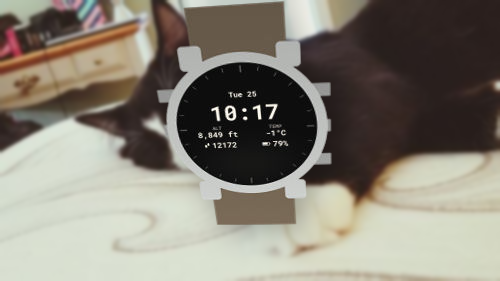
10:17
